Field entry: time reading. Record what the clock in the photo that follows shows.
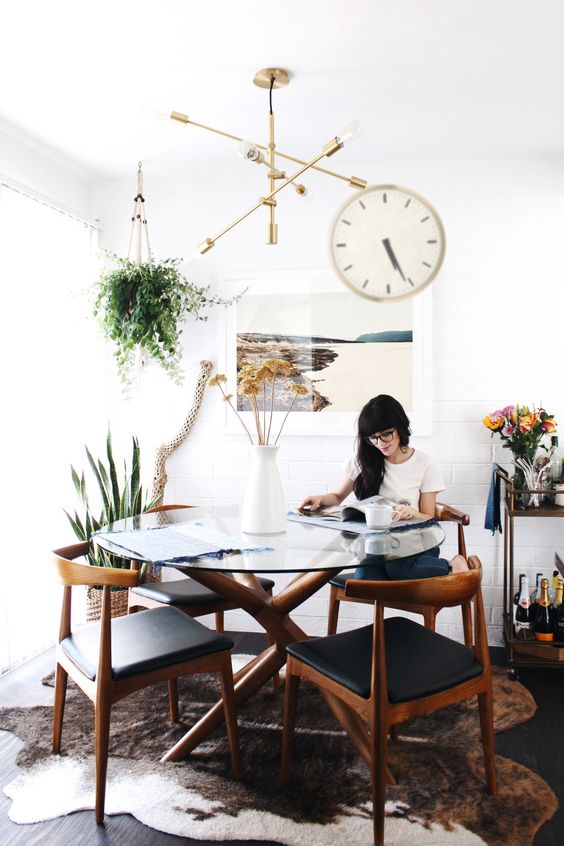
5:26
